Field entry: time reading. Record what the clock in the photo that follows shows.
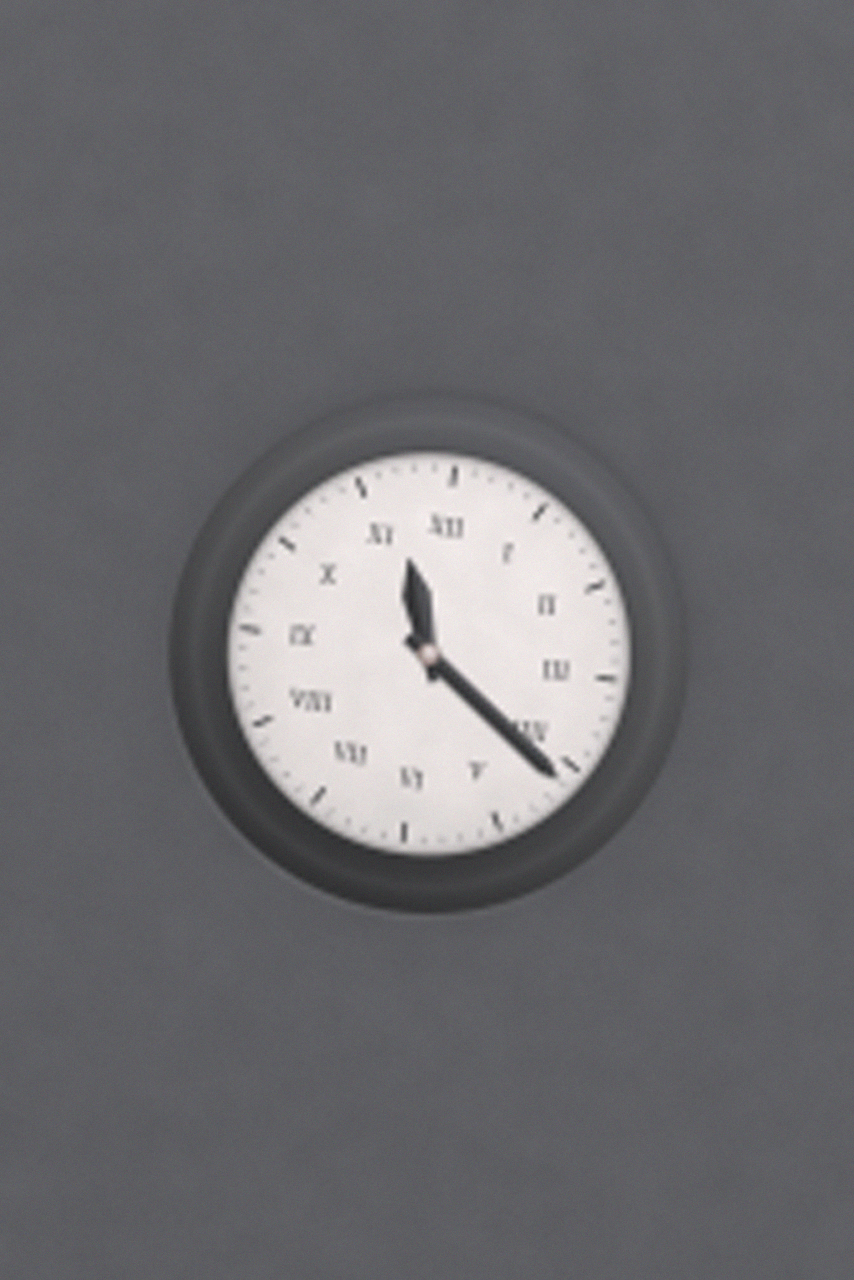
11:21
